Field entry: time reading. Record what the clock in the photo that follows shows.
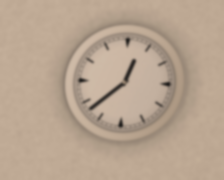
12:38
